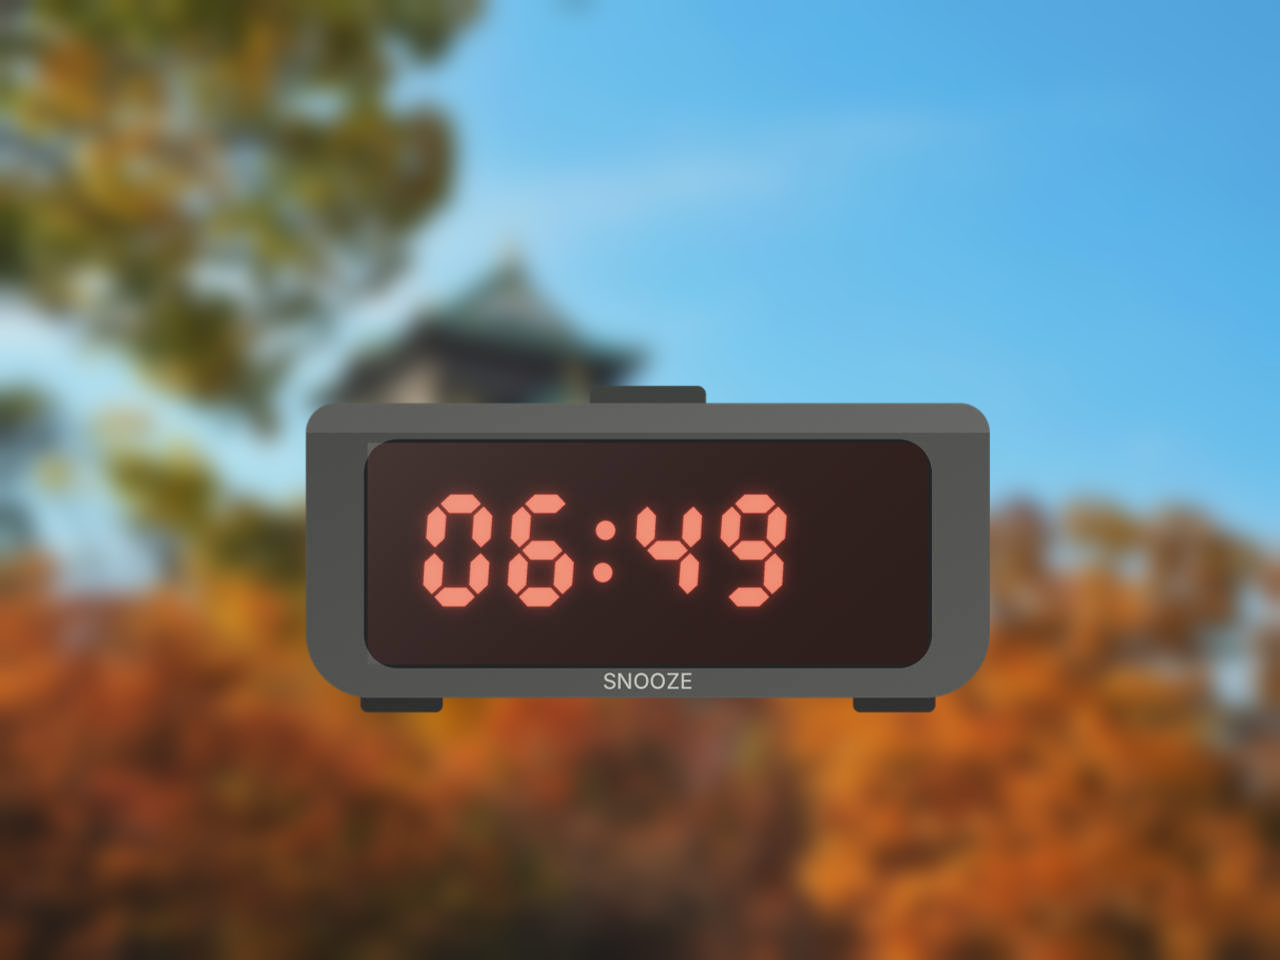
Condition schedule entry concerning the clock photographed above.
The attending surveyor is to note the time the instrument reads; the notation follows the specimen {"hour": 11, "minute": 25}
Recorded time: {"hour": 6, "minute": 49}
